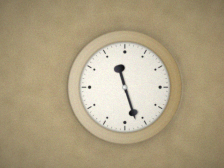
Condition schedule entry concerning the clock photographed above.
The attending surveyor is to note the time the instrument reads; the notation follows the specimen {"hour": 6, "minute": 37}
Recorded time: {"hour": 11, "minute": 27}
